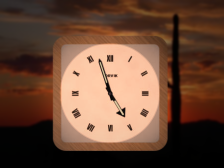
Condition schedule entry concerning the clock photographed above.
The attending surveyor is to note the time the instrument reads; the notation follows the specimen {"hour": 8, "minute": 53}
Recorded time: {"hour": 4, "minute": 57}
